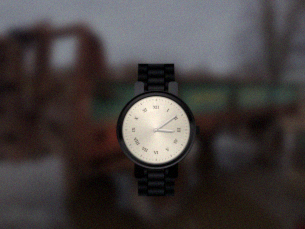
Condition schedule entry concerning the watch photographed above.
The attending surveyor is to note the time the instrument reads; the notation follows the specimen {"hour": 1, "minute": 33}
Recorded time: {"hour": 3, "minute": 9}
